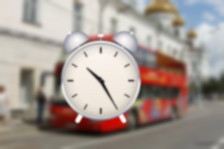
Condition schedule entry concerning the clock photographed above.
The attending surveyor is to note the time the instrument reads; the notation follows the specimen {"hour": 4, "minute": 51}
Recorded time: {"hour": 10, "minute": 25}
